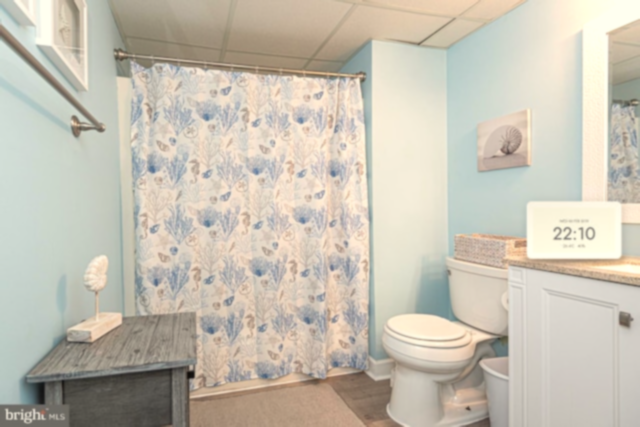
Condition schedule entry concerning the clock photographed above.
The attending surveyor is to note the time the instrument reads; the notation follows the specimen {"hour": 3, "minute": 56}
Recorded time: {"hour": 22, "minute": 10}
